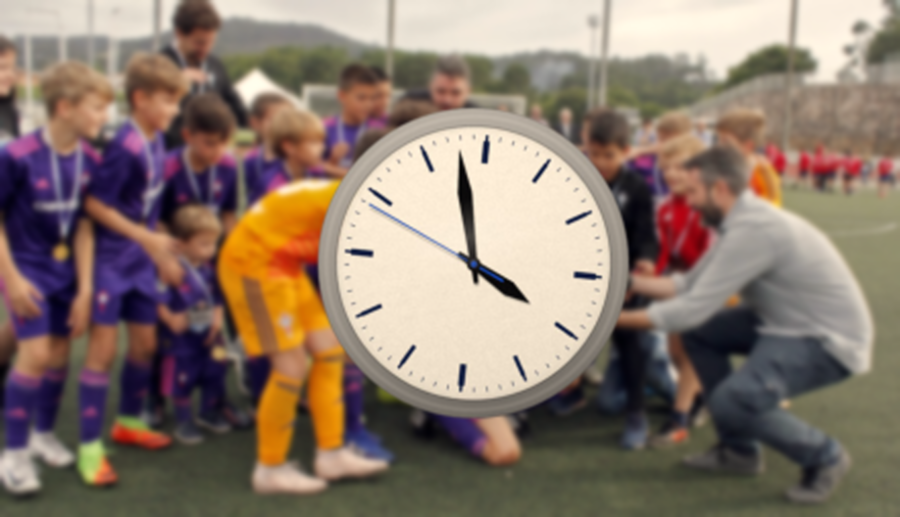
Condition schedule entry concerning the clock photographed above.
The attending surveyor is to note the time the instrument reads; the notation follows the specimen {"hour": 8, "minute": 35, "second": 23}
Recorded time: {"hour": 3, "minute": 57, "second": 49}
